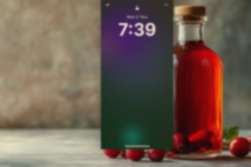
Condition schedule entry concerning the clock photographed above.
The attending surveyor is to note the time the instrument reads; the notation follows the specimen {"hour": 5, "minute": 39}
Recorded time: {"hour": 7, "minute": 39}
